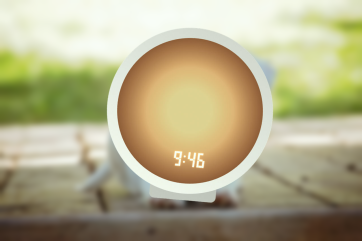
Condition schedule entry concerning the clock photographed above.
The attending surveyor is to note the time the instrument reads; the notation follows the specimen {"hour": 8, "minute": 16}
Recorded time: {"hour": 9, "minute": 46}
